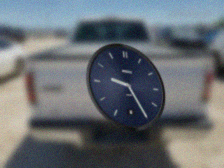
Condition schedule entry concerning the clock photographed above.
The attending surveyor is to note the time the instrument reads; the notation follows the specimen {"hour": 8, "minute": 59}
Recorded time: {"hour": 9, "minute": 25}
